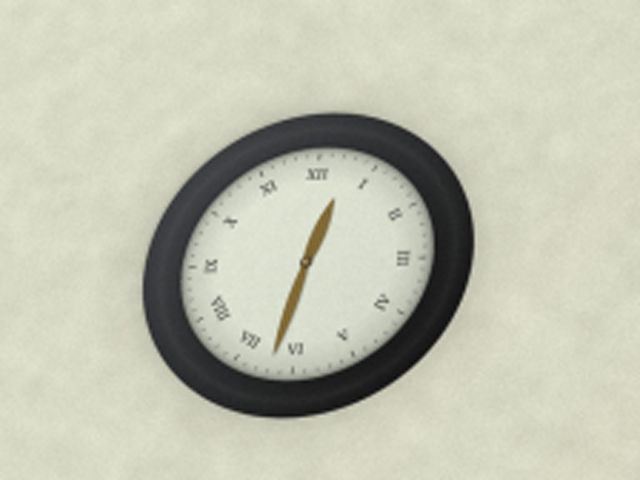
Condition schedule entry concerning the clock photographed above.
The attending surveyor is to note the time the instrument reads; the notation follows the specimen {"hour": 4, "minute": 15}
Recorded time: {"hour": 12, "minute": 32}
